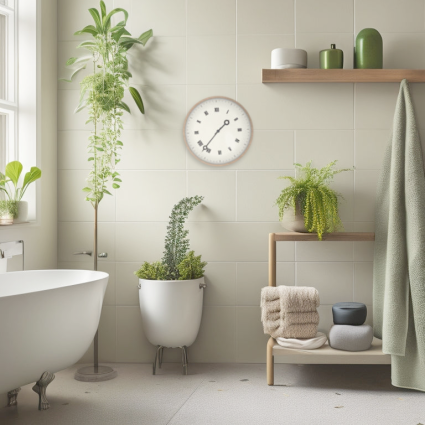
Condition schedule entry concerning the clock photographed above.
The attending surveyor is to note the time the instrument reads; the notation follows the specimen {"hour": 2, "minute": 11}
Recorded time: {"hour": 1, "minute": 37}
